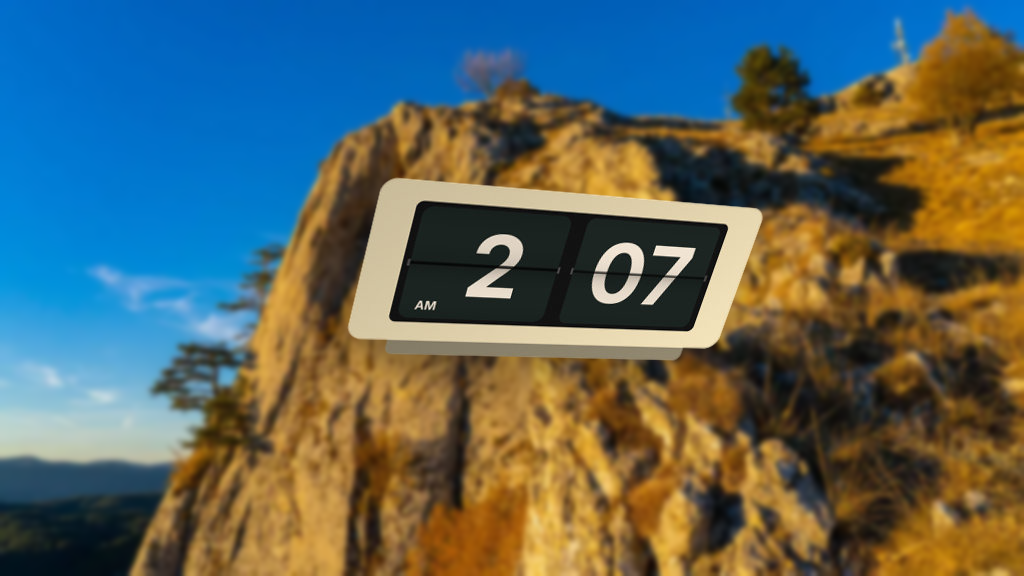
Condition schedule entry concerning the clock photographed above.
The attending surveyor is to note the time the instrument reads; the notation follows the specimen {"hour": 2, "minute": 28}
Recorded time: {"hour": 2, "minute": 7}
